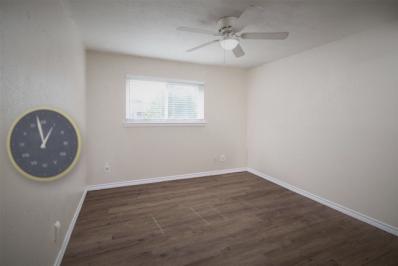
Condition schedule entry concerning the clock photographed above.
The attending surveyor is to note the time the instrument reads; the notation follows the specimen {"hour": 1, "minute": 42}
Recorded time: {"hour": 12, "minute": 58}
